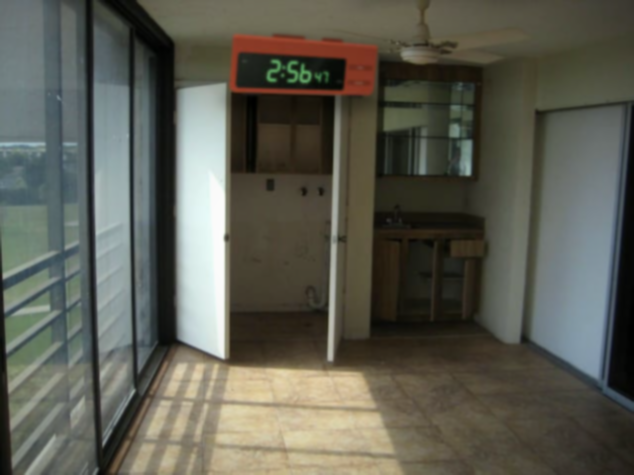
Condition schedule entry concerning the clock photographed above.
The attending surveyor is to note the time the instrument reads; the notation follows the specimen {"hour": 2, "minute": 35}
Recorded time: {"hour": 2, "minute": 56}
